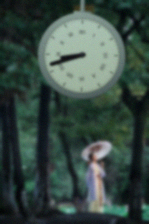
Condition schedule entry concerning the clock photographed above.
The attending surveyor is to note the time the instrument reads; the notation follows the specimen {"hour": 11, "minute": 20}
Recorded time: {"hour": 8, "minute": 42}
